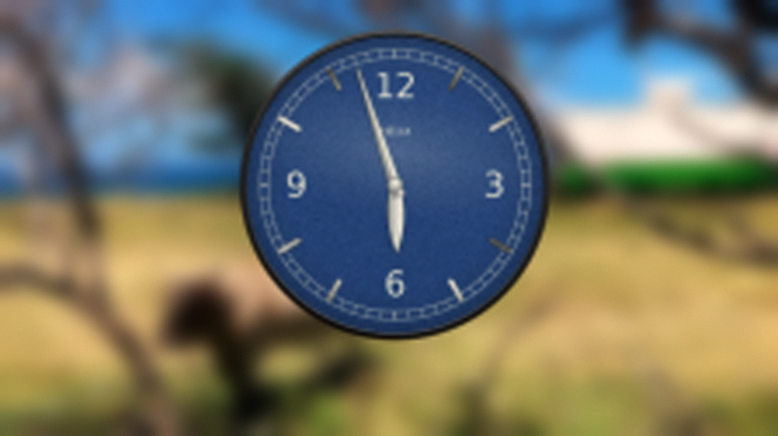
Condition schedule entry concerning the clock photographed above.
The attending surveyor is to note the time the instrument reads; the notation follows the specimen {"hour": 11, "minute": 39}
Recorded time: {"hour": 5, "minute": 57}
